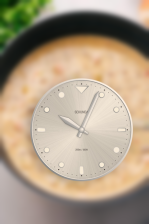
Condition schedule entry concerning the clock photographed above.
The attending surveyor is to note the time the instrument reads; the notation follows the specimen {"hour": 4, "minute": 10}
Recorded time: {"hour": 10, "minute": 4}
